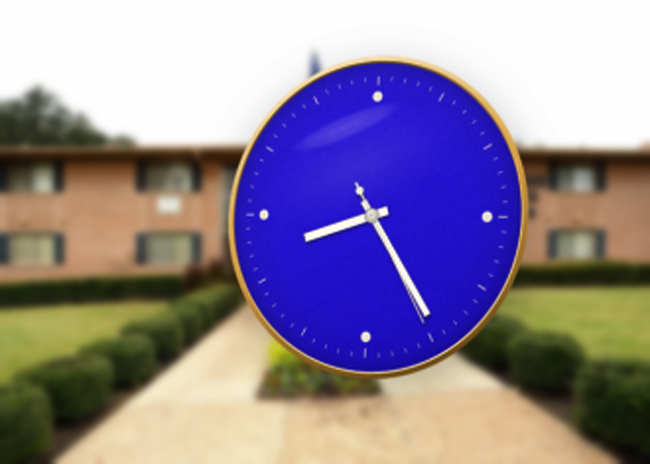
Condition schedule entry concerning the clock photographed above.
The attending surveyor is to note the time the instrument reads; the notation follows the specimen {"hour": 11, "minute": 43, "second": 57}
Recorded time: {"hour": 8, "minute": 24, "second": 25}
